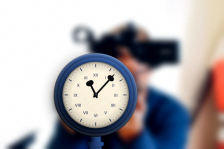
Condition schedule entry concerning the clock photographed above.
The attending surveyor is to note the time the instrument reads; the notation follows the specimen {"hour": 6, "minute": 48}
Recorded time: {"hour": 11, "minute": 7}
